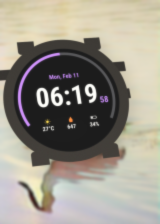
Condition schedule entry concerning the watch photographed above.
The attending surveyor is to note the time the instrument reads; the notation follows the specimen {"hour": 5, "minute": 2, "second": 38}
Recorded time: {"hour": 6, "minute": 19, "second": 58}
